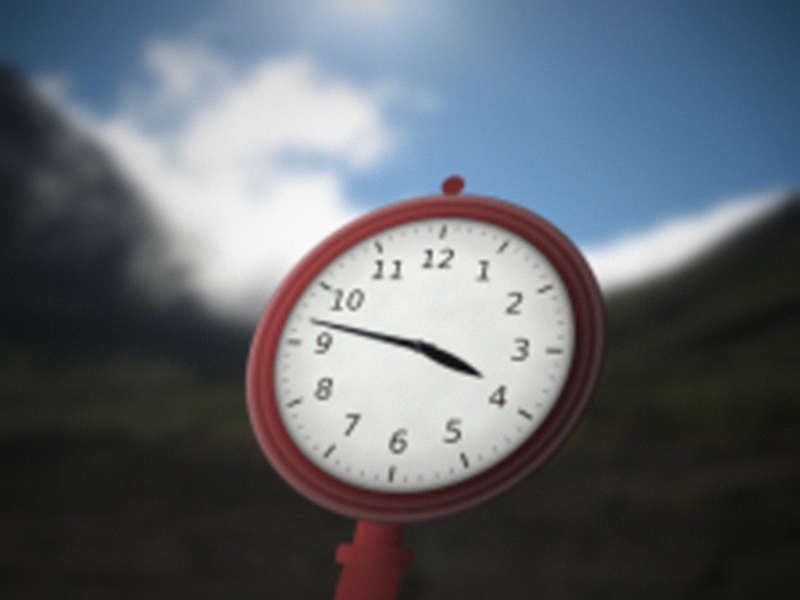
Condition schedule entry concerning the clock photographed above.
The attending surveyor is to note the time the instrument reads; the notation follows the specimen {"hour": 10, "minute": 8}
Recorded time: {"hour": 3, "minute": 47}
